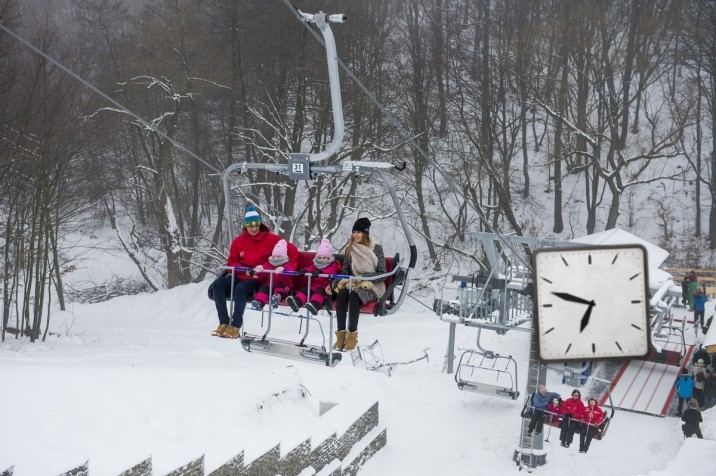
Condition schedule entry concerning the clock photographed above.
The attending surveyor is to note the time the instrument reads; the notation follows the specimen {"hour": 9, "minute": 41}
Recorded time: {"hour": 6, "minute": 48}
